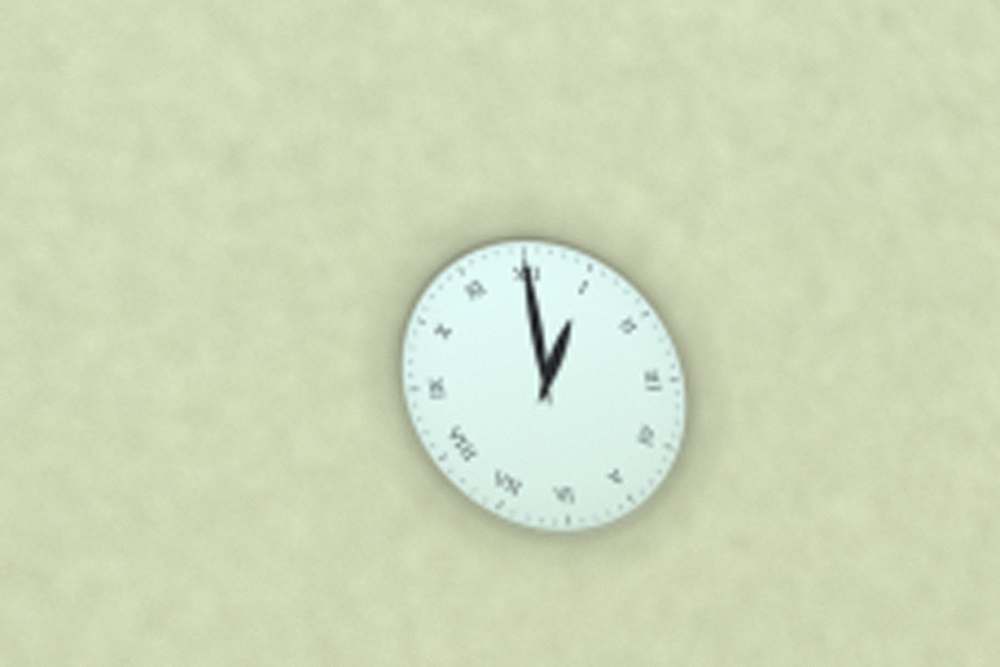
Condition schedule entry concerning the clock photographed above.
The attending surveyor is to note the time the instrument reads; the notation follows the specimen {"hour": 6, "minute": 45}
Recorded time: {"hour": 1, "minute": 0}
